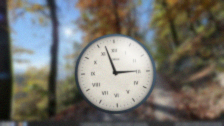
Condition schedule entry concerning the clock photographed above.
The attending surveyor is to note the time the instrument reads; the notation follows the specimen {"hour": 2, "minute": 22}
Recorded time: {"hour": 2, "minute": 57}
